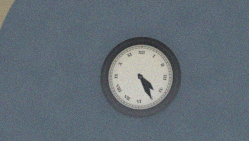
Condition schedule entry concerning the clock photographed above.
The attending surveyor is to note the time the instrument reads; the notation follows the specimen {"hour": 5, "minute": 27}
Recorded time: {"hour": 4, "minute": 25}
